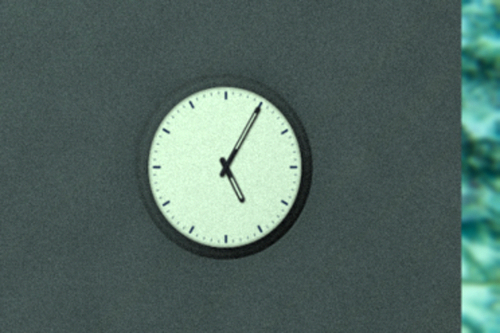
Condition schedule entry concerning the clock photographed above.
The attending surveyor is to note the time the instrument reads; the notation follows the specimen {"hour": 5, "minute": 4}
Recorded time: {"hour": 5, "minute": 5}
